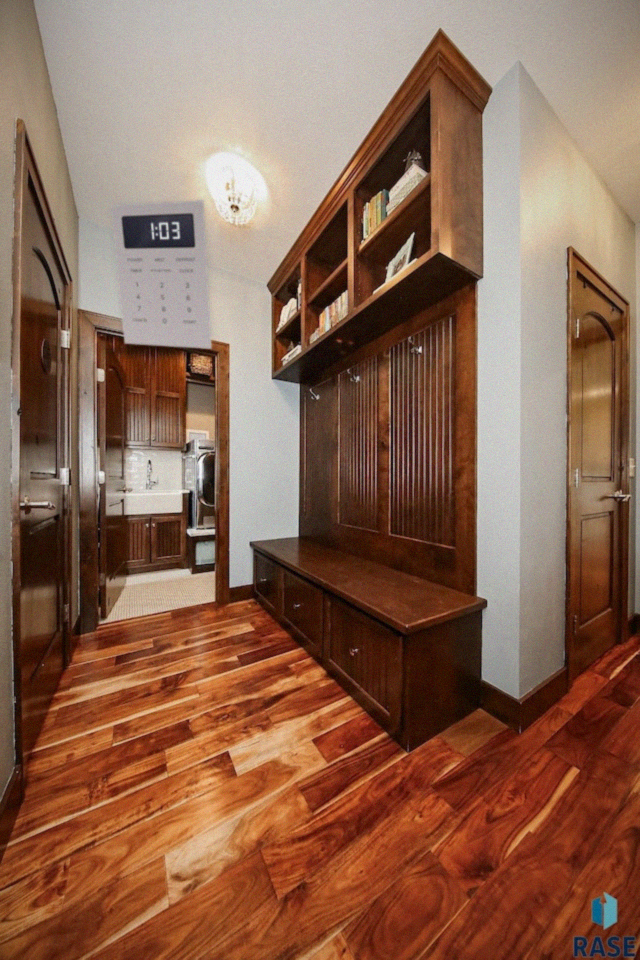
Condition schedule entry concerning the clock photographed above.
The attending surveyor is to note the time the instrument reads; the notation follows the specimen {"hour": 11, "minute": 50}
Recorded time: {"hour": 1, "minute": 3}
